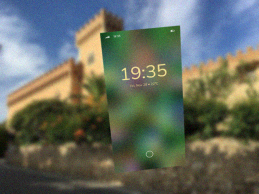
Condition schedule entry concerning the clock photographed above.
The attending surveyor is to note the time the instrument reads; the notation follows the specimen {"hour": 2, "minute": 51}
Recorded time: {"hour": 19, "minute": 35}
